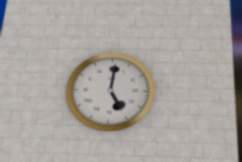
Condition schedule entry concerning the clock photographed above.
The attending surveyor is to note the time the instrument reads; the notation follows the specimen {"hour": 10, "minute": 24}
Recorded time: {"hour": 5, "minute": 1}
